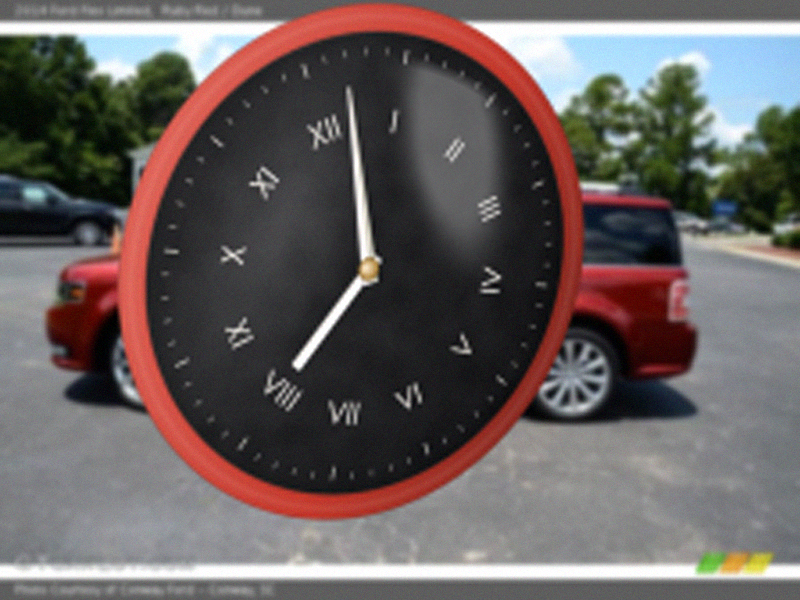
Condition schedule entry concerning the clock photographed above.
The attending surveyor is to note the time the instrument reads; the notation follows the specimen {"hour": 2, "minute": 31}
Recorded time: {"hour": 8, "minute": 2}
